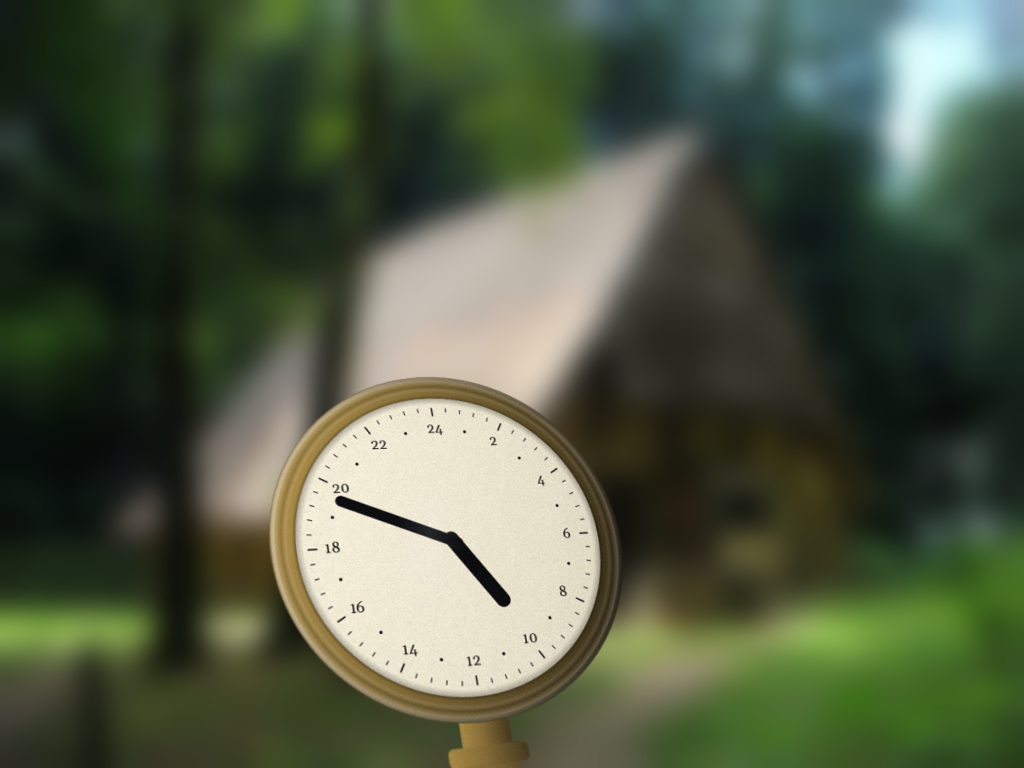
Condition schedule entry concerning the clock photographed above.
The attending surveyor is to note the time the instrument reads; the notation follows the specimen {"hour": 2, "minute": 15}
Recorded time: {"hour": 9, "minute": 49}
